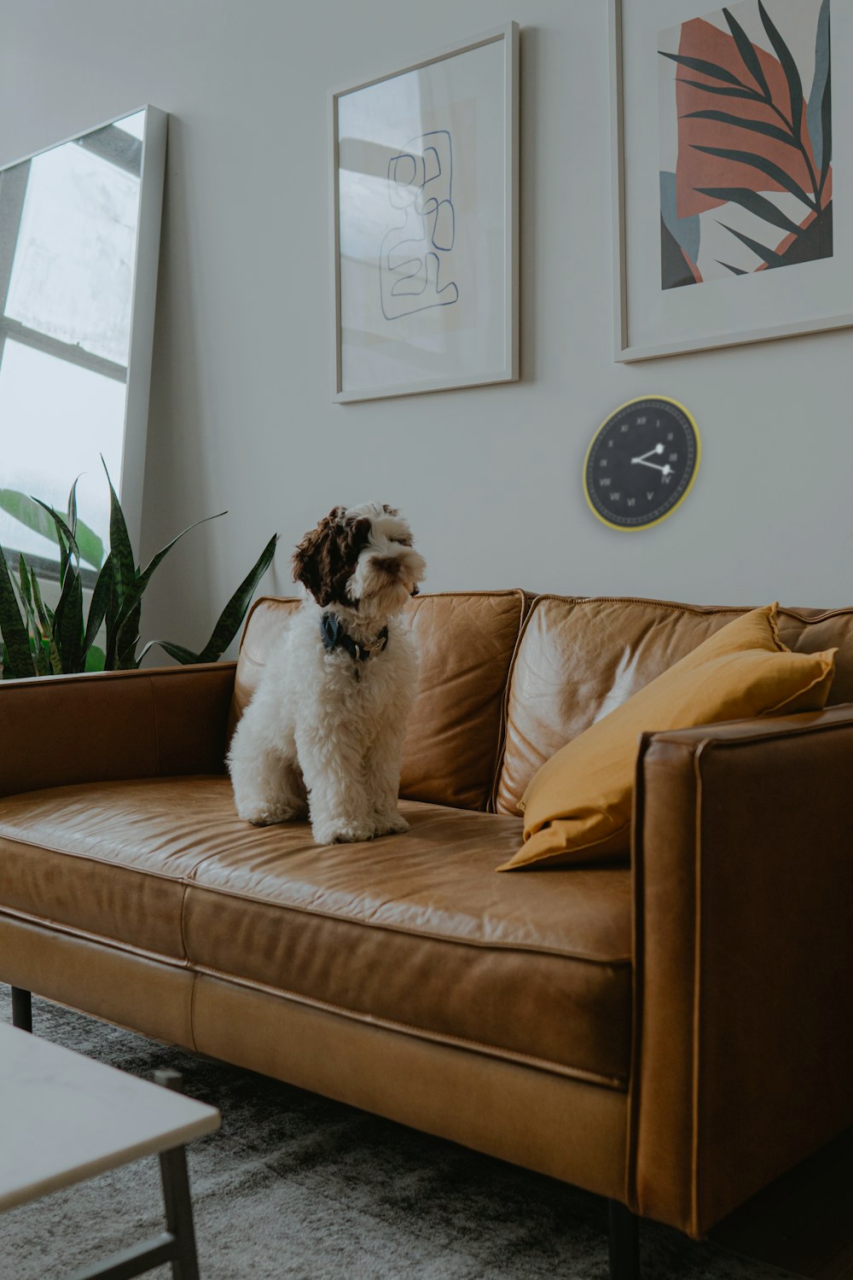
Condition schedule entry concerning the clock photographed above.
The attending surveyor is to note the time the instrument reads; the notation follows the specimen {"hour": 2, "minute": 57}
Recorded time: {"hour": 2, "minute": 18}
